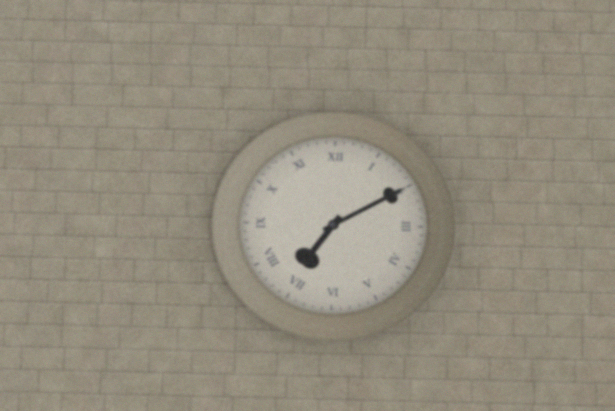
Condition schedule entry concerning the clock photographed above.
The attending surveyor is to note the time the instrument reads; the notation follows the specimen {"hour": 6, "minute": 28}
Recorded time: {"hour": 7, "minute": 10}
